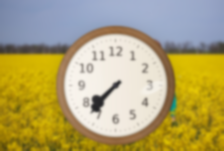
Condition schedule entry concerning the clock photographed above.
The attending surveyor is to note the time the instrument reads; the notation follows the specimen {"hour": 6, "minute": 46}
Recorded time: {"hour": 7, "minute": 37}
